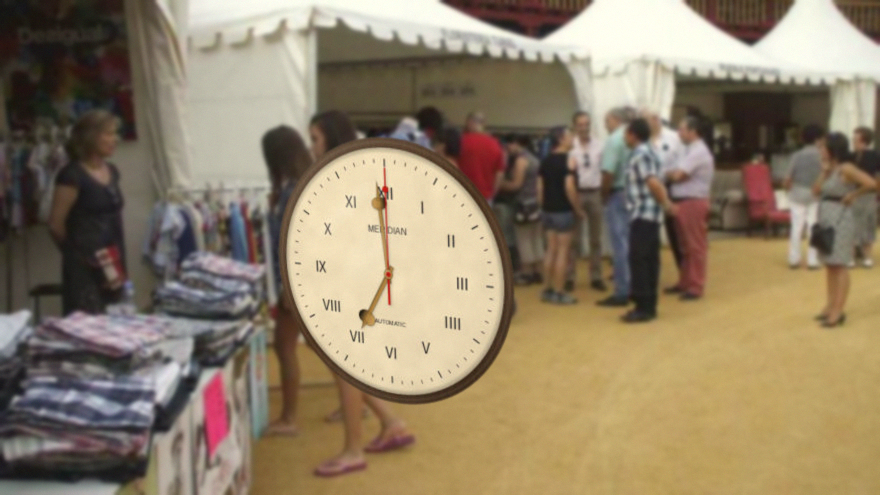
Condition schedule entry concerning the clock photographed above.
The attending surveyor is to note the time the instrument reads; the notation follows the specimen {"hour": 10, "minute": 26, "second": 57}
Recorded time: {"hour": 6, "minute": 59, "second": 0}
